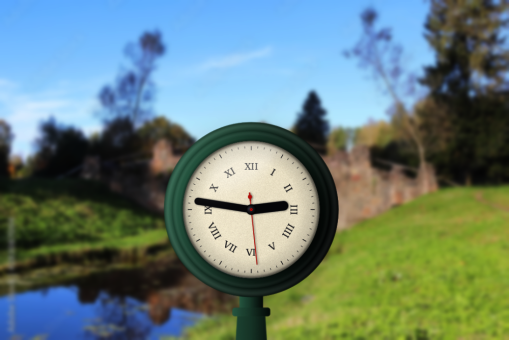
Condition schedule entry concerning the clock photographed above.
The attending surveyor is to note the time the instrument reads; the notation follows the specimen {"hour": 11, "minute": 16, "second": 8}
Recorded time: {"hour": 2, "minute": 46, "second": 29}
